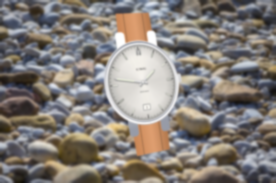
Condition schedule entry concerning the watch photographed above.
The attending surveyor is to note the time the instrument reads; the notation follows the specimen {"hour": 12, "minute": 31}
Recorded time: {"hour": 1, "minute": 47}
